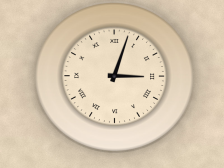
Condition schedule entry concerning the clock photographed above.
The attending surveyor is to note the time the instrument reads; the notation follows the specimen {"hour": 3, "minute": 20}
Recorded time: {"hour": 3, "minute": 3}
